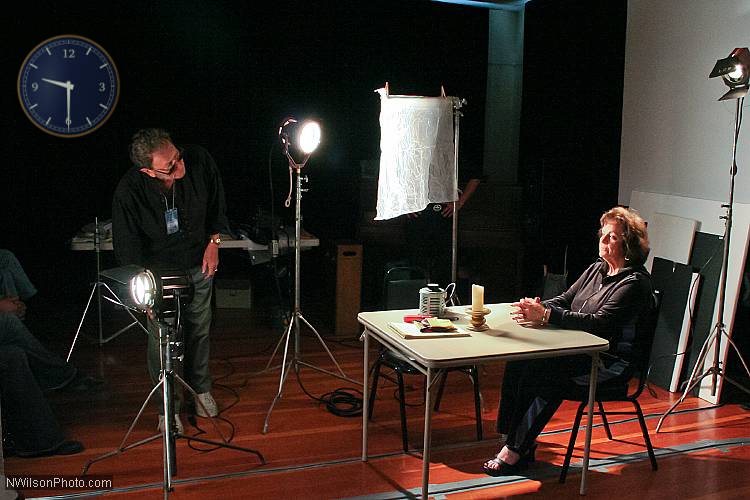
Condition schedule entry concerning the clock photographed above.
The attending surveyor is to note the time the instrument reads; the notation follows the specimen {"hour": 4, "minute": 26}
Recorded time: {"hour": 9, "minute": 30}
